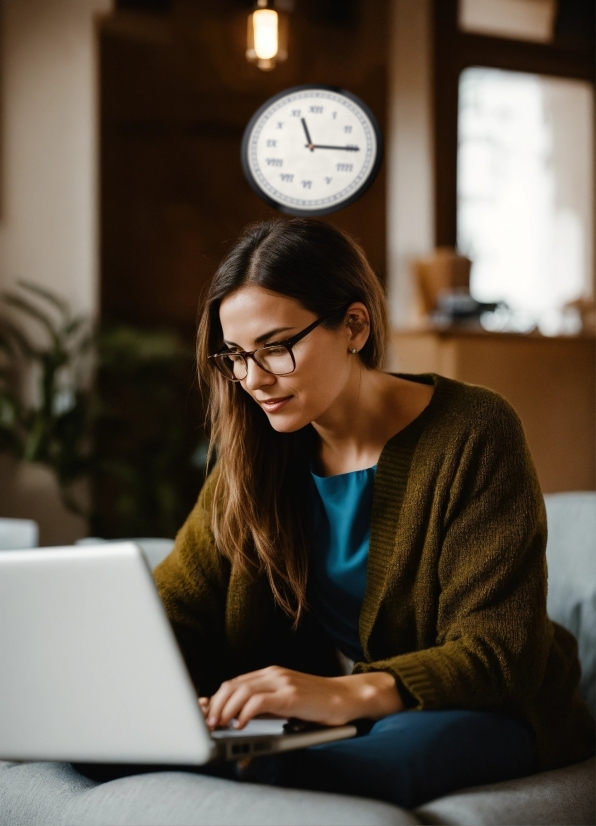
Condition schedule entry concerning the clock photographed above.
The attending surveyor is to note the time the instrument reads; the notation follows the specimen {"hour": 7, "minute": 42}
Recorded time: {"hour": 11, "minute": 15}
